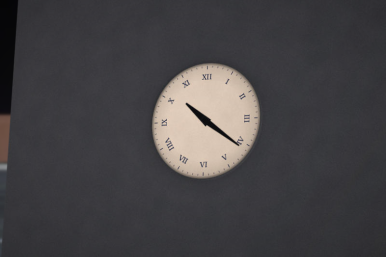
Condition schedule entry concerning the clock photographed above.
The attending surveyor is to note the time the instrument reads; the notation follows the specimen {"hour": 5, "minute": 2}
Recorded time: {"hour": 10, "minute": 21}
